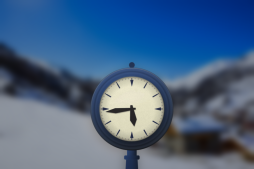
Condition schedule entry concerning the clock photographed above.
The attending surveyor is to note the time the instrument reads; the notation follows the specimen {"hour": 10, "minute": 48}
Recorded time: {"hour": 5, "minute": 44}
